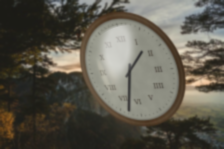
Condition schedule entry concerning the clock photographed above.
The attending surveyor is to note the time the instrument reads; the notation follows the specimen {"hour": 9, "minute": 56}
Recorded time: {"hour": 1, "minute": 33}
